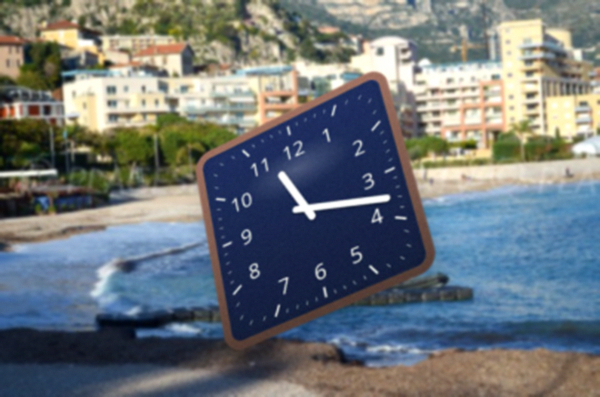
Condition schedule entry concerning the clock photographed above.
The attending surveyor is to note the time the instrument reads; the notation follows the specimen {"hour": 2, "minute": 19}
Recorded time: {"hour": 11, "minute": 18}
